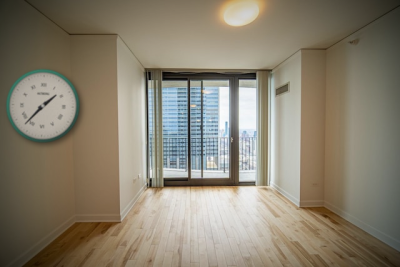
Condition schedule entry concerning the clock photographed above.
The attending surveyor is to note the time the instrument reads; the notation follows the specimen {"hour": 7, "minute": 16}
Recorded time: {"hour": 1, "minute": 37}
